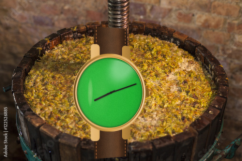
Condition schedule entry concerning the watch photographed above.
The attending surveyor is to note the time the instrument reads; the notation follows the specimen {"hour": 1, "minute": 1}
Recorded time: {"hour": 8, "minute": 12}
